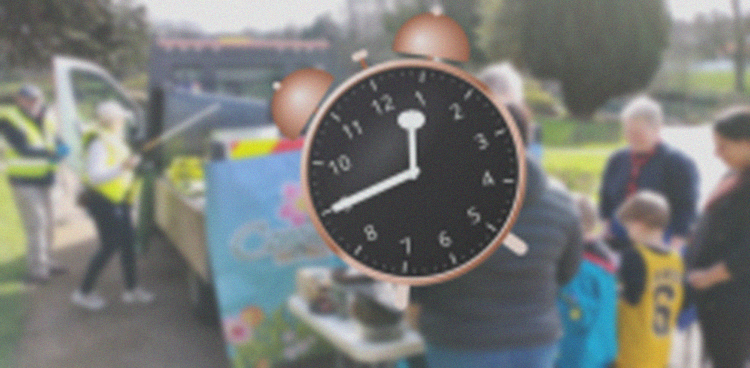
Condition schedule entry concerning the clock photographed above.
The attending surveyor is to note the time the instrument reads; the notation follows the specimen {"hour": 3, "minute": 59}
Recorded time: {"hour": 12, "minute": 45}
